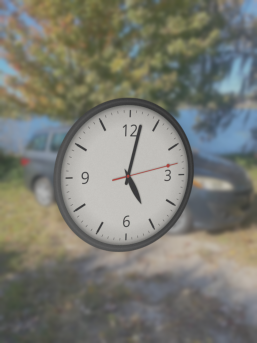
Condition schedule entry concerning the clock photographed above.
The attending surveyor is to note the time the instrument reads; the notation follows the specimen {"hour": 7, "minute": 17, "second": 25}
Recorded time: {"hour": 5, "minute": 2, "second": 13}
